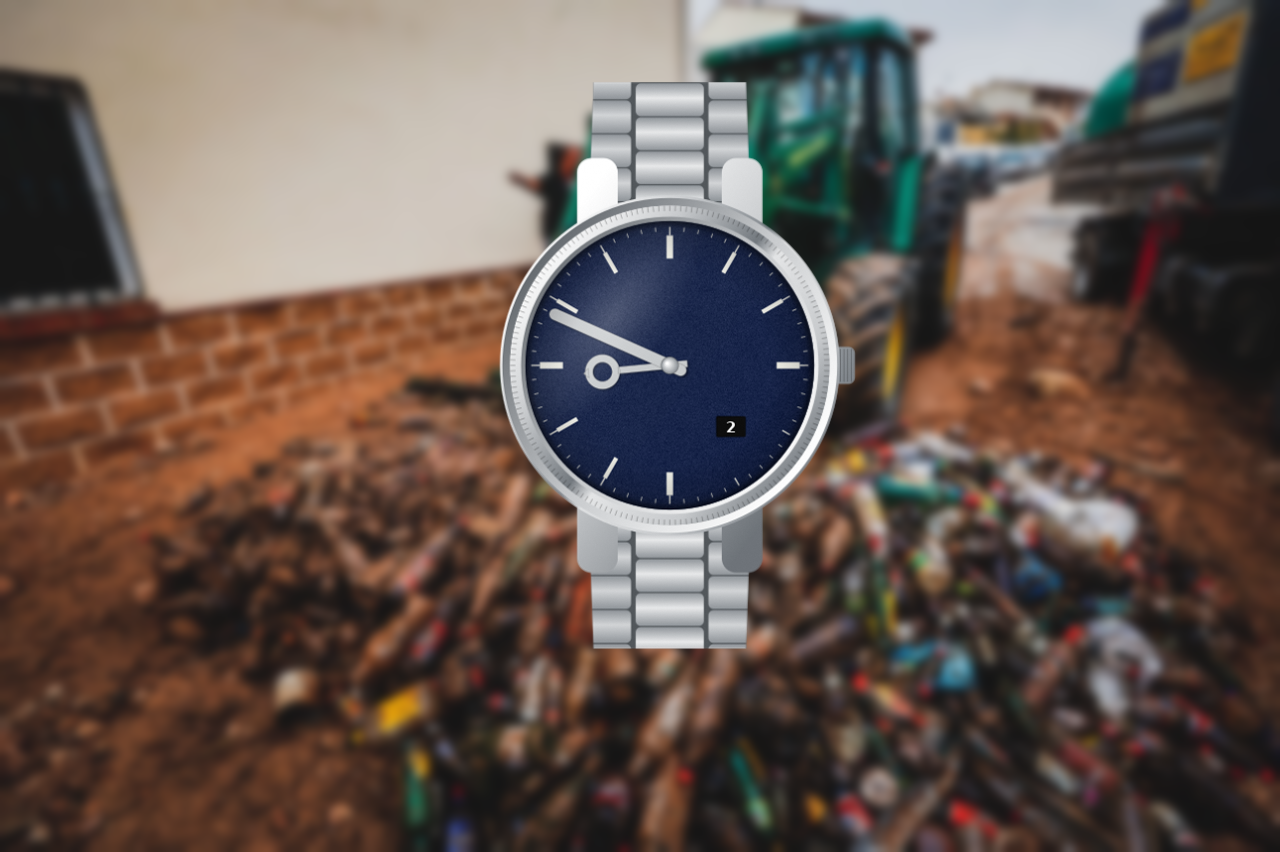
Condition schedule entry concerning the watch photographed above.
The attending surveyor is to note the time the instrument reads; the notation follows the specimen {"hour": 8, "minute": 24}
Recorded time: {"hour": 8, "minute": 49}
